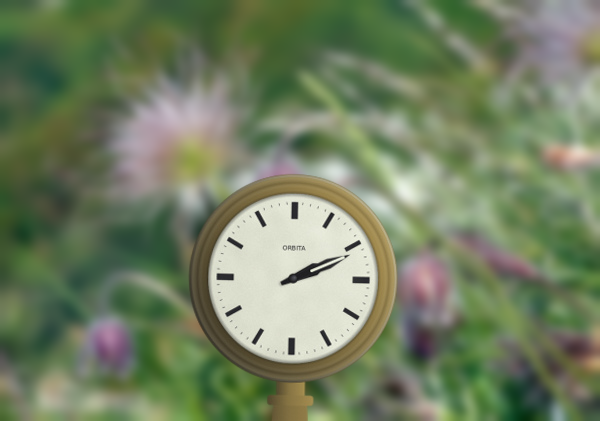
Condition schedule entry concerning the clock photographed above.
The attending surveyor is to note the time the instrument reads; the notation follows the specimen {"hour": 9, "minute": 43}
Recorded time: {"hour": 2, "minute": 11}
